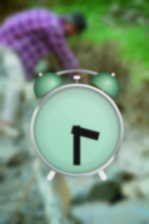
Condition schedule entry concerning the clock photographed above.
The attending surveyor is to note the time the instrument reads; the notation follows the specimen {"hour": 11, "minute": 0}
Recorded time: {"hour": 3, "minute": 30}
